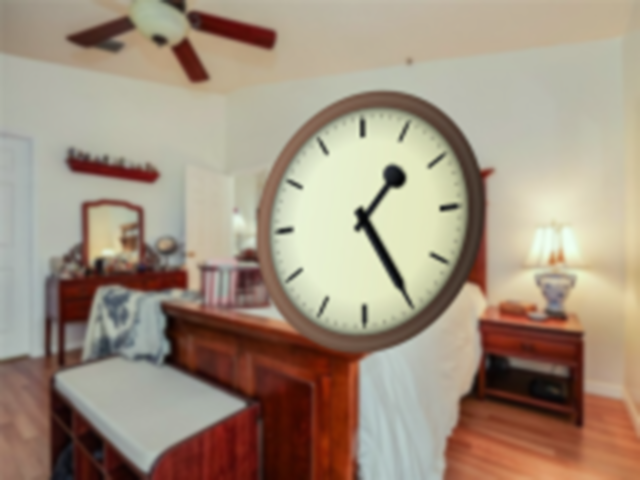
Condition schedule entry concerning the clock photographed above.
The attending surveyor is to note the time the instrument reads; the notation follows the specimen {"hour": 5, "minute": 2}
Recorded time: {"hour": 1, "minute": 25}
